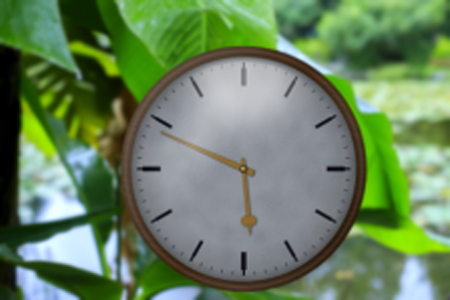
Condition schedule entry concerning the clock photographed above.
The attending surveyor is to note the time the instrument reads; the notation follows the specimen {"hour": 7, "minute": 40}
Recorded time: {"hour": 5, "minute": 49}
